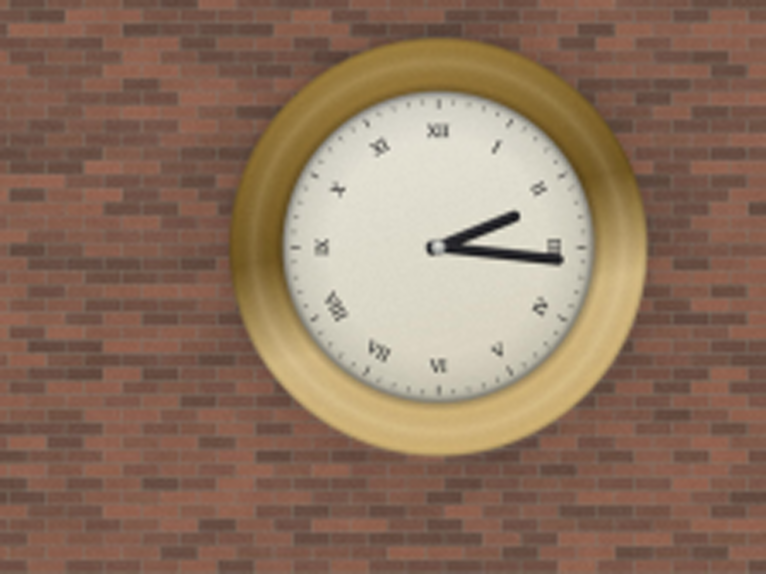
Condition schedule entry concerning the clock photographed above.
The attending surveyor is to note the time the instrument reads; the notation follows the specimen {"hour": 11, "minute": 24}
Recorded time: {"hour": 2, "minute": 16}
